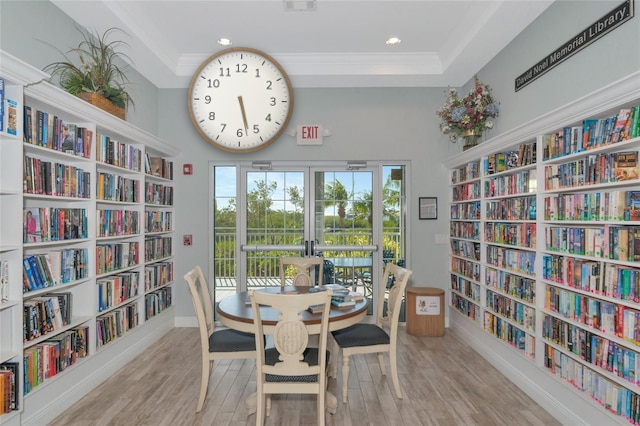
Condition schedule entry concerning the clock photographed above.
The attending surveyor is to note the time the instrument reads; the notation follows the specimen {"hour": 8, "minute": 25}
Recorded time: {"hour": 5, "minute": 28}
